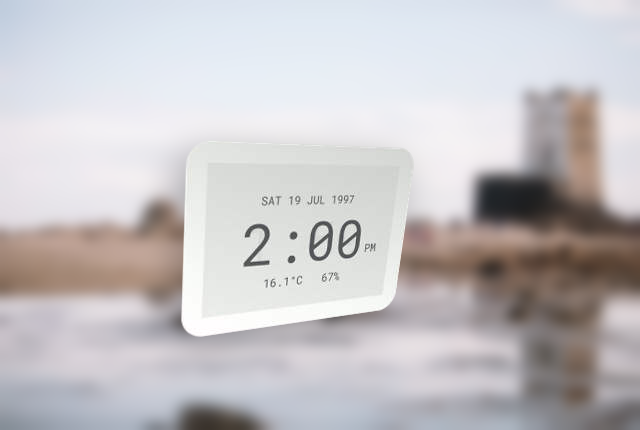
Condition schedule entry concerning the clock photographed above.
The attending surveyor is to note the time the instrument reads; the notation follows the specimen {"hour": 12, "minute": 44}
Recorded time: {"hour": 2, "minute": 0}
